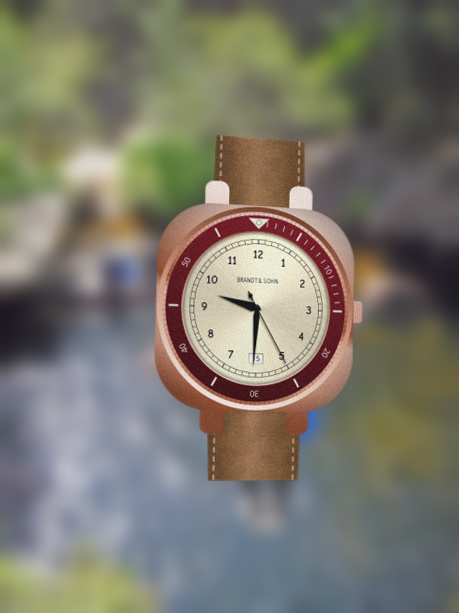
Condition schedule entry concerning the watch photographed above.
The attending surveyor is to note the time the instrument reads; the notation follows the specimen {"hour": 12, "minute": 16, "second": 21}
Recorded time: {"hour": 9, "minute": 30, "second": 25}
